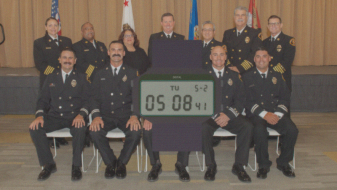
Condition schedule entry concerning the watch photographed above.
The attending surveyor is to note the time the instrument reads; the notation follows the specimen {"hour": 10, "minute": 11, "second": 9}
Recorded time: {"hour": 5, "minute": 8, "second": 41}
